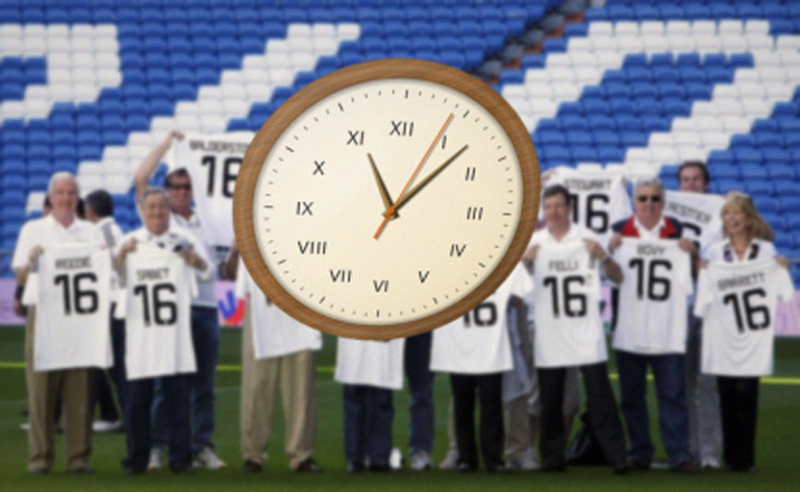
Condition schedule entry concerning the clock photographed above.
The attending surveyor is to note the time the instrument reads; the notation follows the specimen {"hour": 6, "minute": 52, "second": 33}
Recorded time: {"hour": 11, "minute": 7, "second": 4}
